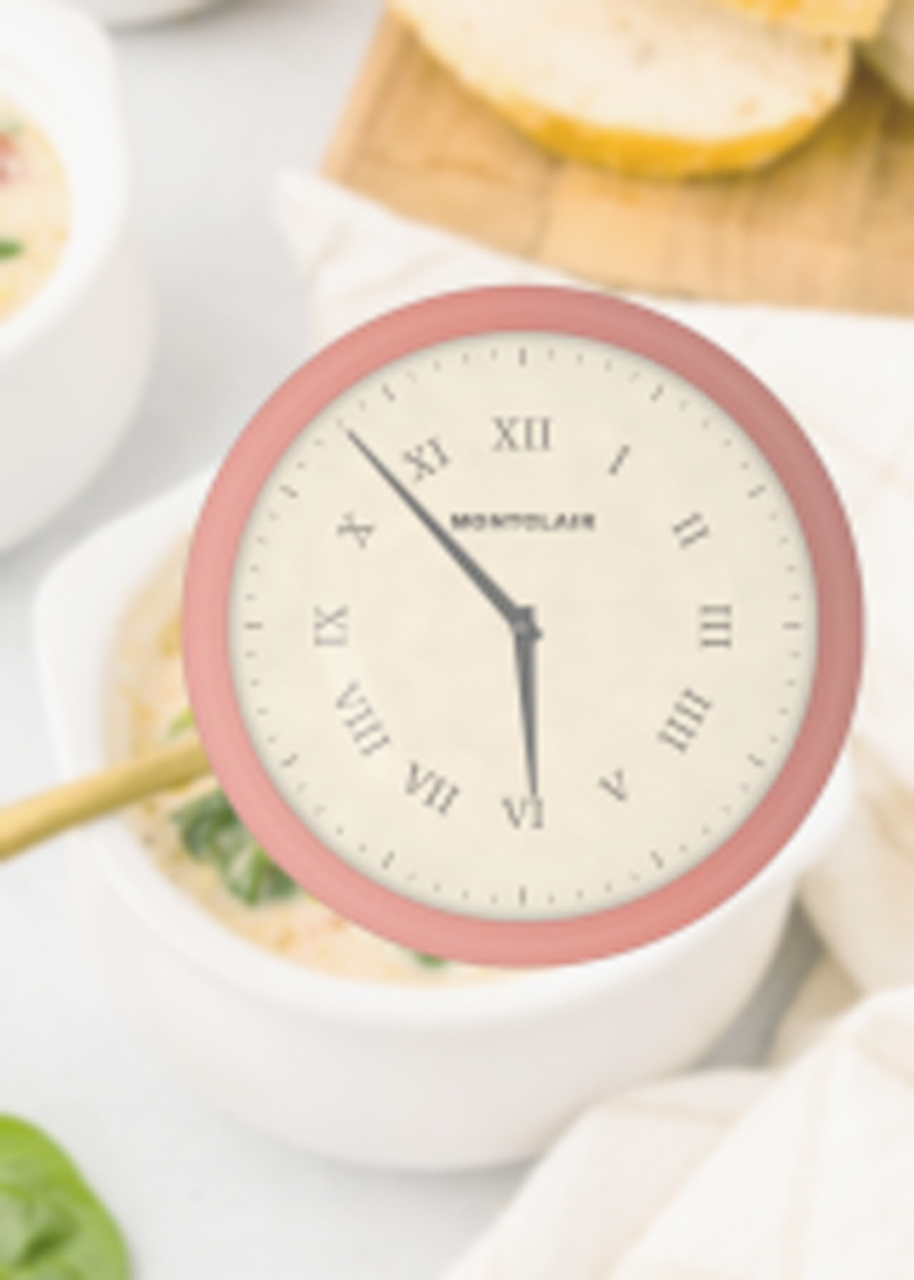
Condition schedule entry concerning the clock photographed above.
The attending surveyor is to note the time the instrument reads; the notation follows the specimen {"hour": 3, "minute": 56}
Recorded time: {"hour": 5, "minute": 53}
